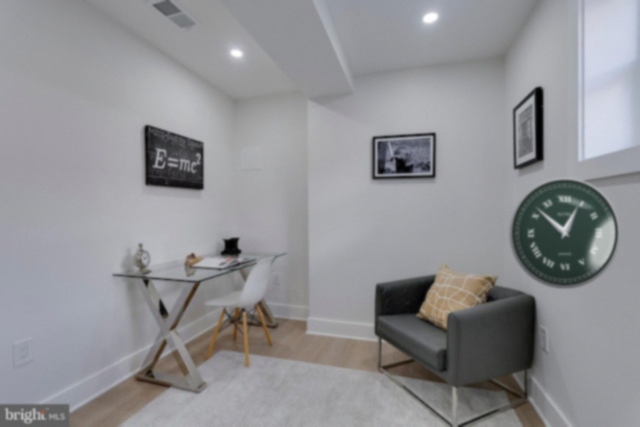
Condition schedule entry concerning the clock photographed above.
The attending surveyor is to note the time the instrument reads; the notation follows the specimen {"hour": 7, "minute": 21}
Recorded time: {"hour": 12, "minute": 52}
